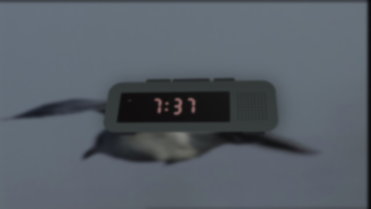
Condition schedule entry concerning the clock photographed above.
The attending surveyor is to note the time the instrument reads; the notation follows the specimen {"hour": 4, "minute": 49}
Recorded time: {"hour": 7, "minute": 37}
